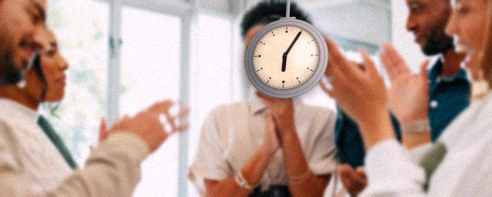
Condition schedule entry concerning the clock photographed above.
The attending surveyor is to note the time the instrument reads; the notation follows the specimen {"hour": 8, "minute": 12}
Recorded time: {"hour": 6, "minute": 5}
